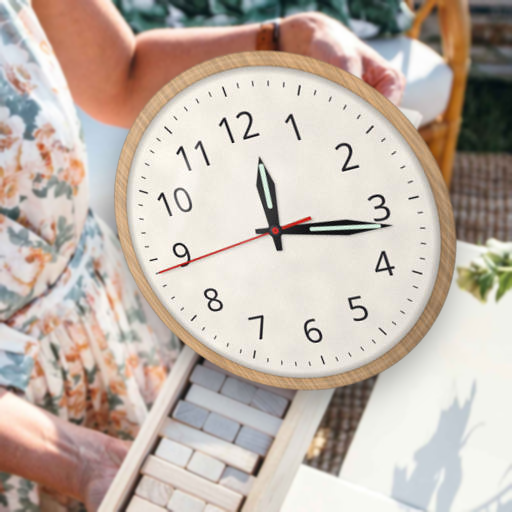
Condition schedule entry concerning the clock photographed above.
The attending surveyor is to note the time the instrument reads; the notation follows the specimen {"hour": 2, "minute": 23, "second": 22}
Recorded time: {"hour": 12, "minute": 16, "second": 44}
